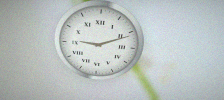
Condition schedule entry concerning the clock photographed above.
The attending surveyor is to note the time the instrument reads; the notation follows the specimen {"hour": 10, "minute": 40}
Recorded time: {"hour": 9, "minute": 11}
